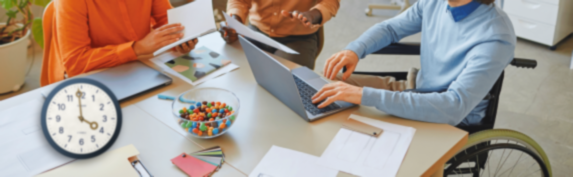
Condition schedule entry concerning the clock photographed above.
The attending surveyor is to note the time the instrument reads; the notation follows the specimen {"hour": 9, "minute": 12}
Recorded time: {"hour": 3, "minute": 59}
